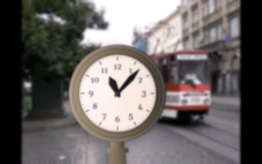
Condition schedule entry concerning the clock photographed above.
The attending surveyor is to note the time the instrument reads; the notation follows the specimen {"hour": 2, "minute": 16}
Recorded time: {"hour": 11, "minute": 7}
